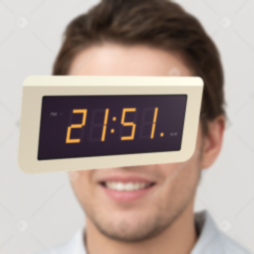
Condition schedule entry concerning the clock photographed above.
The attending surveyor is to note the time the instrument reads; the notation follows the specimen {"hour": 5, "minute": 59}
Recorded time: {"hour": 21, "minute": 51}
